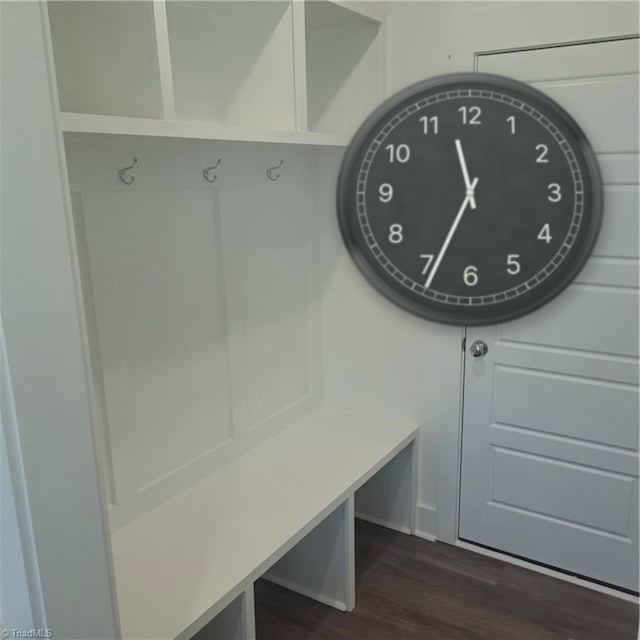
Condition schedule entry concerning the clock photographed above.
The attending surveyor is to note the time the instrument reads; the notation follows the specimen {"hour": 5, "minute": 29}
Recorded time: {"hour": 11, "minute": 34}
